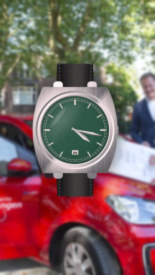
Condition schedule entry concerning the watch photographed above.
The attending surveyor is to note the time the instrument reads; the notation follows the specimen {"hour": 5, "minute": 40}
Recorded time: {"hour": 4, "minute": 17}
